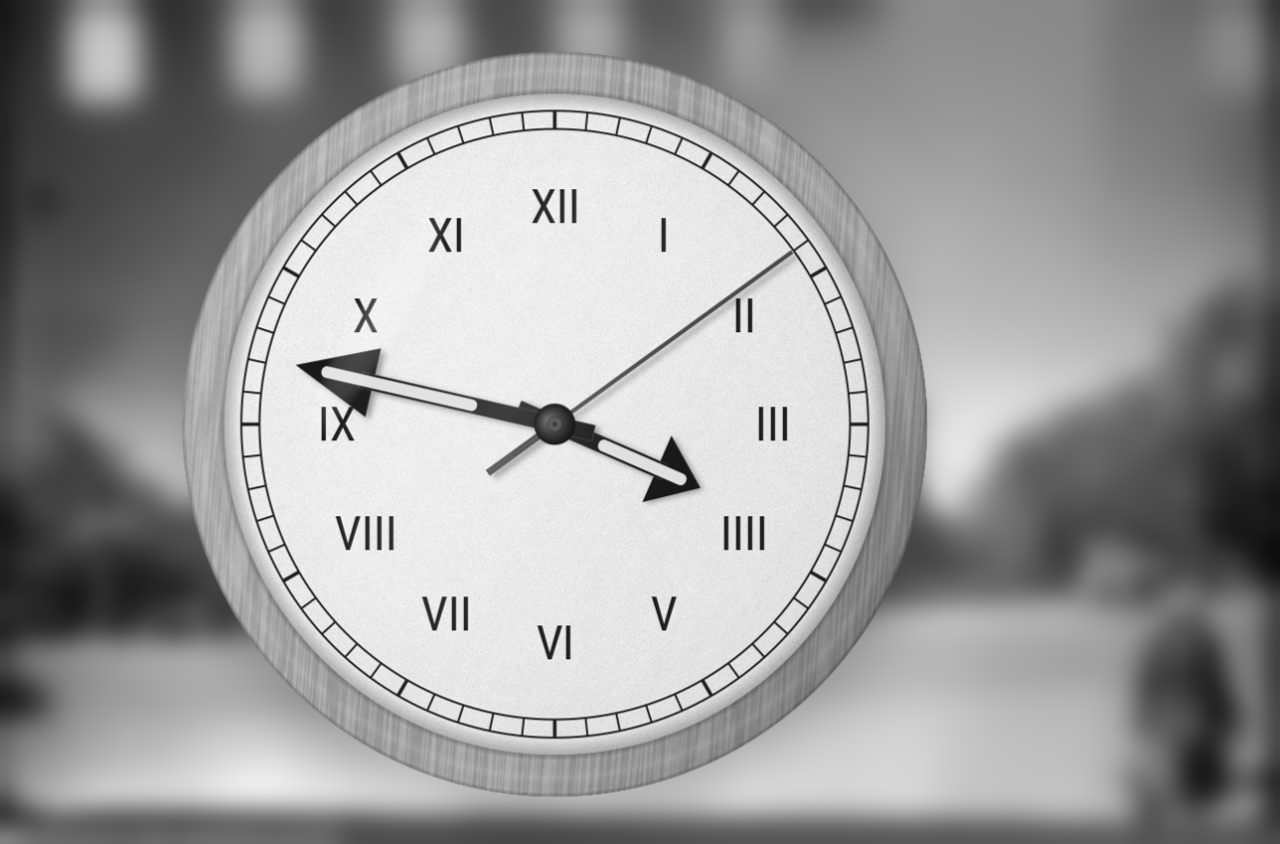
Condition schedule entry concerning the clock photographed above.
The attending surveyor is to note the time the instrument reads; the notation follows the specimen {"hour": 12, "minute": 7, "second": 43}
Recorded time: {"hour": 3, "minute": 47, "second": 9}
